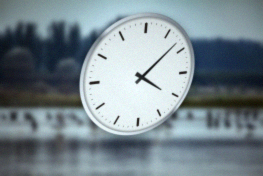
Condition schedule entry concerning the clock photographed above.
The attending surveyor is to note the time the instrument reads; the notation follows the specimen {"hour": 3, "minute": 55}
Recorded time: {"hour": 4, "minute": 8}
